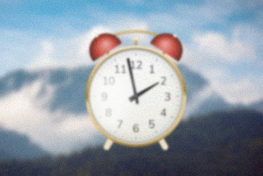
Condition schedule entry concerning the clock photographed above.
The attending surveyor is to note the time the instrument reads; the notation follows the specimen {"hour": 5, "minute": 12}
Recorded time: {"hour": 1, "minute": 58}
